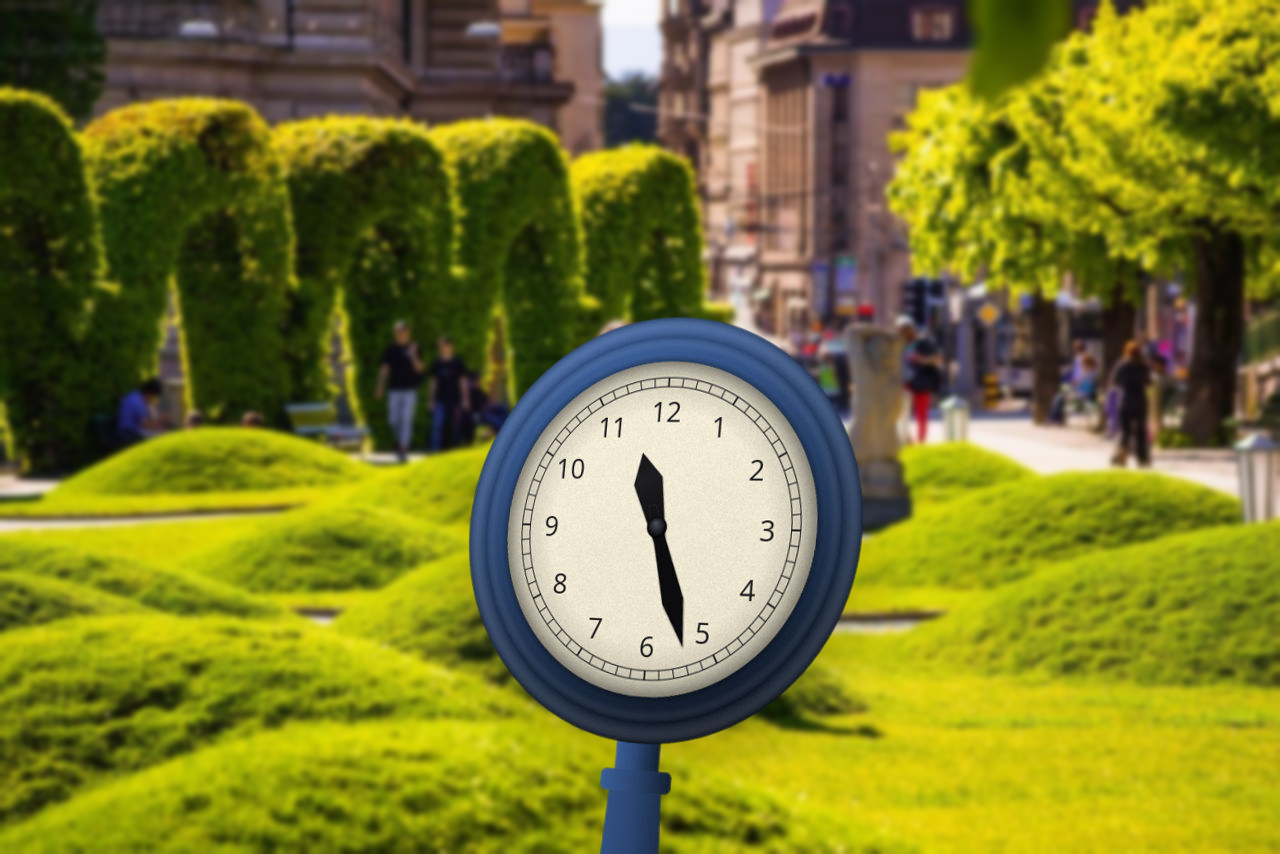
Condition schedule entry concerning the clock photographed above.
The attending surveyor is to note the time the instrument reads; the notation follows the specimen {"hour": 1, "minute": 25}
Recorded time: {"hour": 11, "minute": 27}
